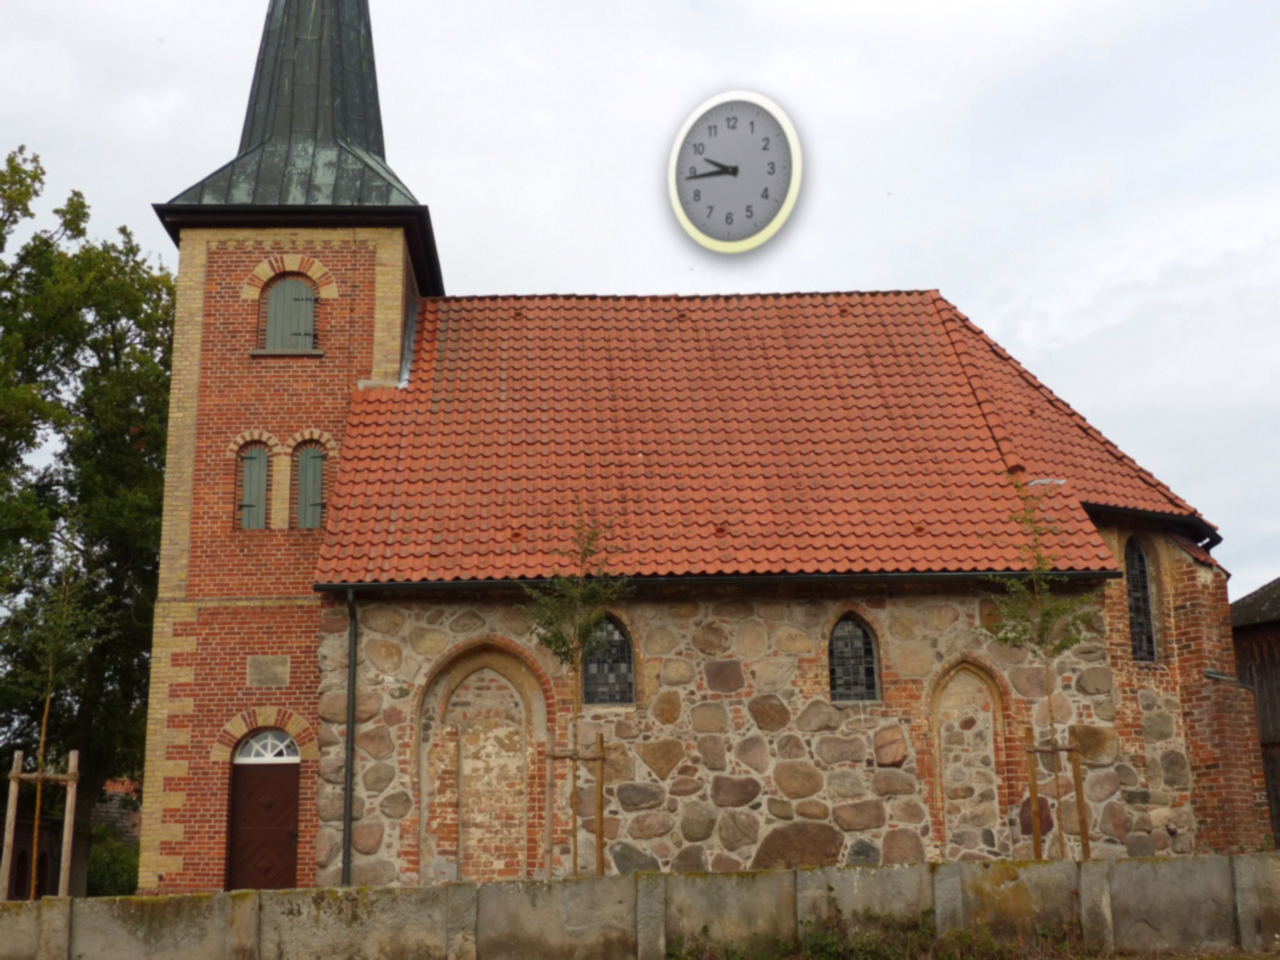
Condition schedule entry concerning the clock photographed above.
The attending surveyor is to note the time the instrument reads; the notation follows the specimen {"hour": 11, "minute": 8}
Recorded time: {"hour": 9, "minute": 44}
